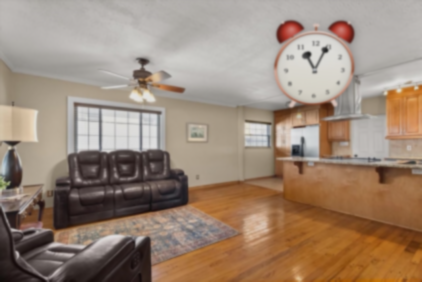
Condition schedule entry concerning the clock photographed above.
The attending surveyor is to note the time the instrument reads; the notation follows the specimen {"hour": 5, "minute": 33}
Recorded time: {"hour": 11, "minute": 4}
